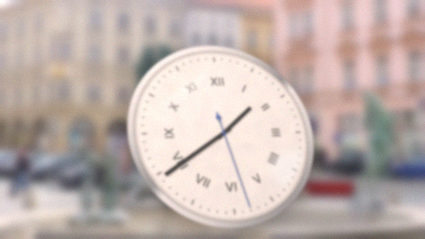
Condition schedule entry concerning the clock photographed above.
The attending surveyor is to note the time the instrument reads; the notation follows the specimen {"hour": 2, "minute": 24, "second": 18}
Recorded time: {"hour": 1, "minute": 39, "second": 28}
